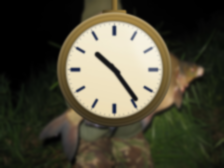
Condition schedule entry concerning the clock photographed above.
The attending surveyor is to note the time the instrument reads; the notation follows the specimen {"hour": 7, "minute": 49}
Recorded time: {"hour": 10, "minute": 24}
